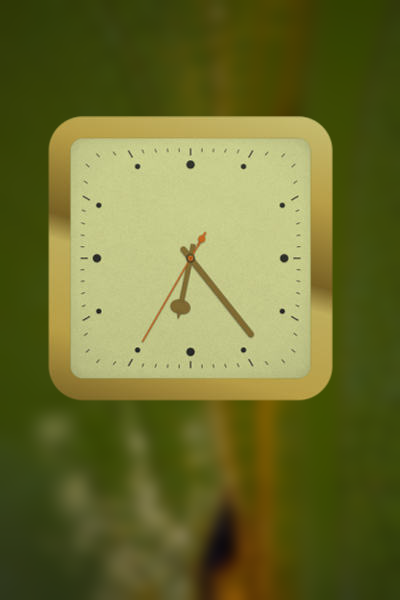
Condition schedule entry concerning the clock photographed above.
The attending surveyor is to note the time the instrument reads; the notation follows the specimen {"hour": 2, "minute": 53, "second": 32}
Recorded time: {"hour": 6, "minute": 23, "second": 35}
